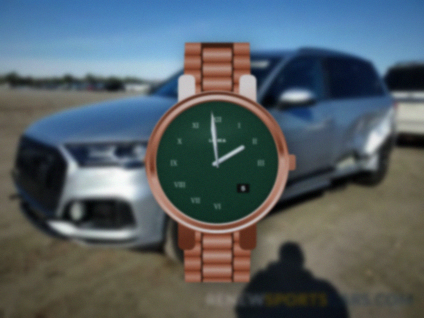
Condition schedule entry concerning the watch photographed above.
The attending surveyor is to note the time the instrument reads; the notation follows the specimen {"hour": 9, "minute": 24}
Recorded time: {"hour": 1, "minute": 59}
